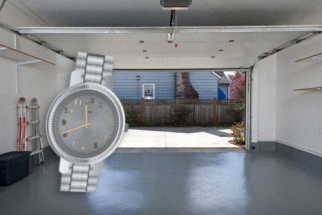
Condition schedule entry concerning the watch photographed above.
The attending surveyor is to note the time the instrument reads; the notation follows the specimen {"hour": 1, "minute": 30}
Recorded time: {"hour": 11, "minute": 41}
